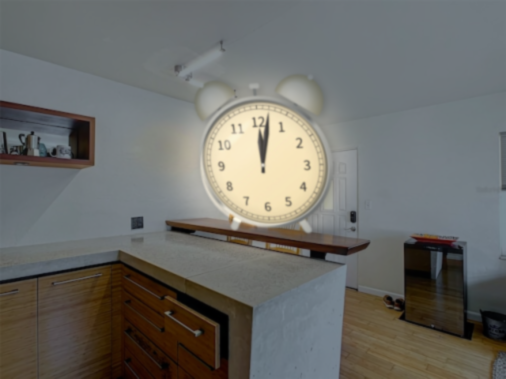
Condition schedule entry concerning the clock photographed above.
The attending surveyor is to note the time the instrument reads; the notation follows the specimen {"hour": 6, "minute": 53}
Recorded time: {"hour": 12, "minute": 2}
